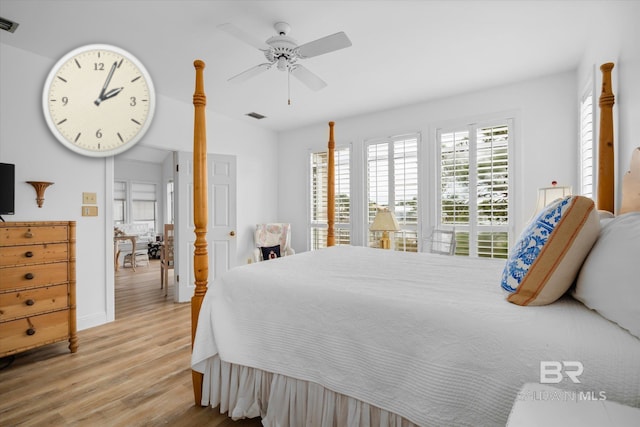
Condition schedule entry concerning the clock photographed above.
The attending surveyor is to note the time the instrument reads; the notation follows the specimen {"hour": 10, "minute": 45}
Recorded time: {"hour": 2, "minute": 4}
